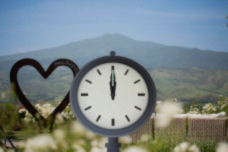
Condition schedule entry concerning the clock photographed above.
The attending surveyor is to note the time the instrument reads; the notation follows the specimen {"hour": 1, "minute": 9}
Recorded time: {"hour": 12, "minute": 0}
